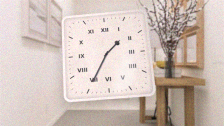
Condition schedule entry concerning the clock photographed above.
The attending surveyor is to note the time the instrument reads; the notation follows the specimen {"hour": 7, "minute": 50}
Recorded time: {"hour": 1, "minute": 35}
